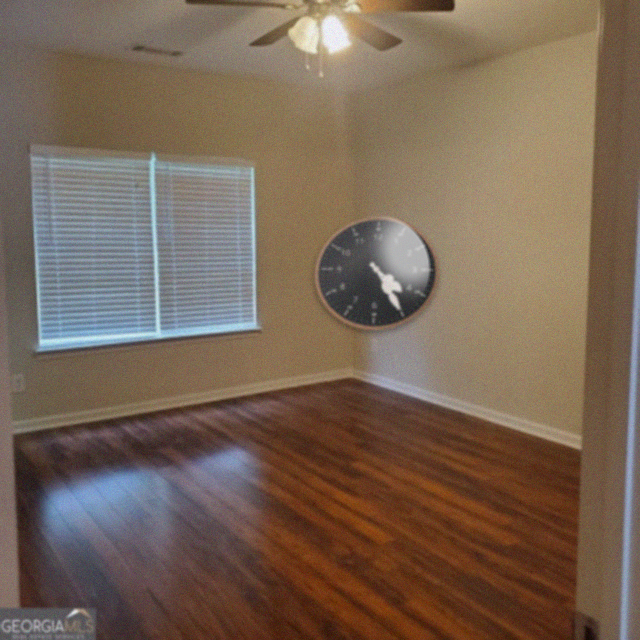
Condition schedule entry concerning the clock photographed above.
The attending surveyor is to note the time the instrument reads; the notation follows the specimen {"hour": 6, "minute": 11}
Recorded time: {"hour": 4, "minute": 25}
